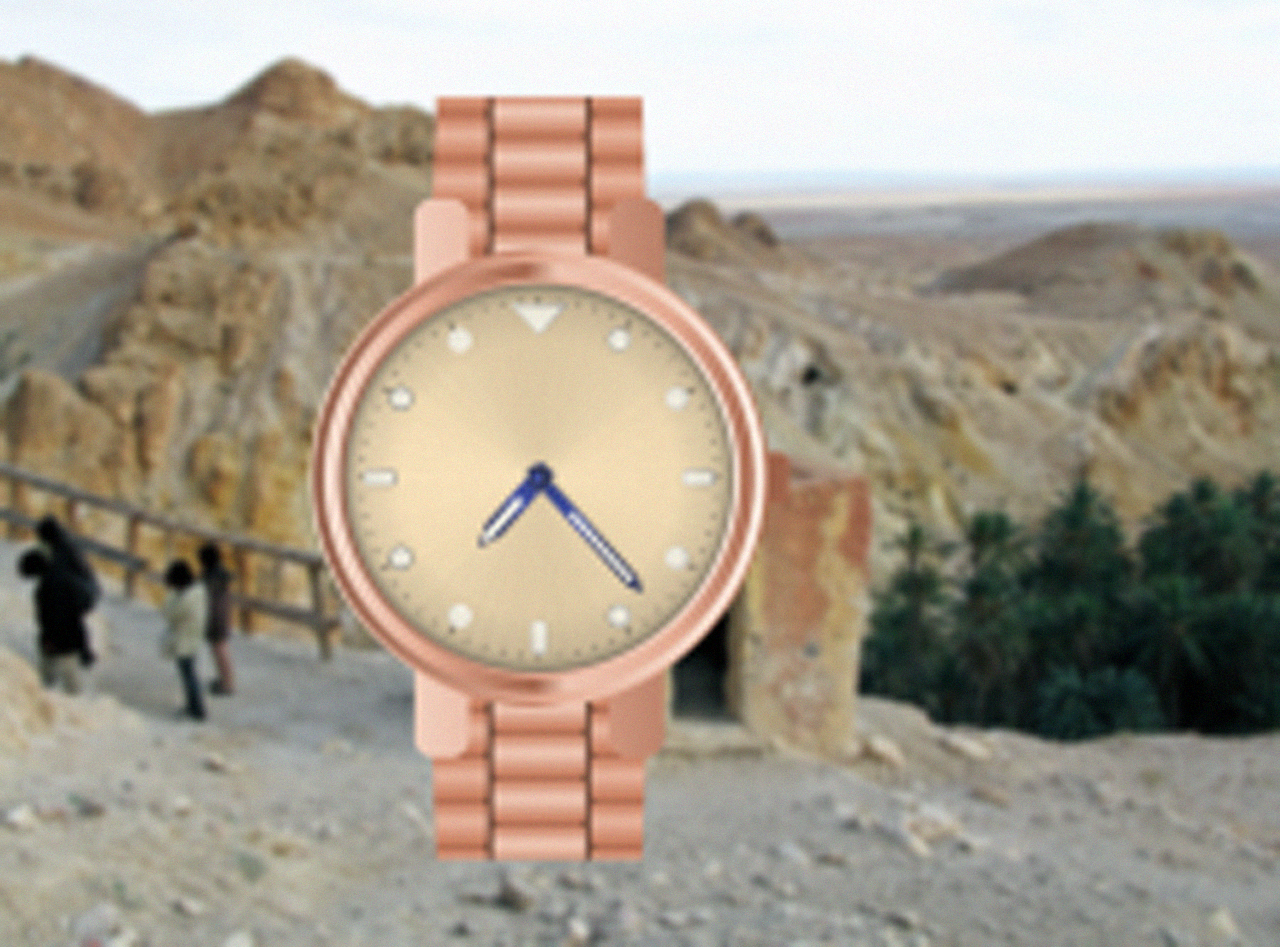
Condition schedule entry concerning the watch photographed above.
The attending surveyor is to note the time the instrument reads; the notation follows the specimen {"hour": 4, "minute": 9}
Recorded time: {"hour": 7, "minute": 23}
